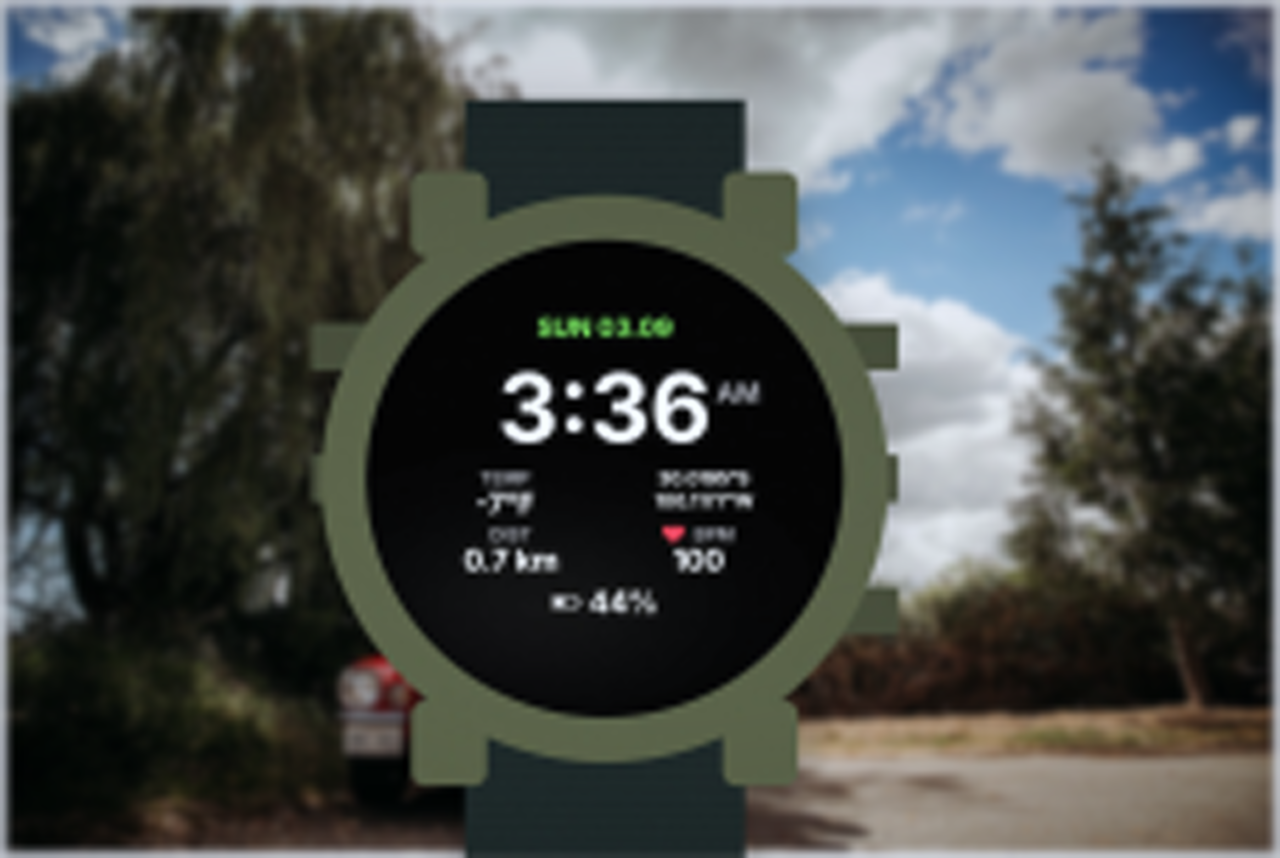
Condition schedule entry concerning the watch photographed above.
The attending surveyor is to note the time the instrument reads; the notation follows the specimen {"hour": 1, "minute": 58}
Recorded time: {"hour": 3, "minute": 36}
